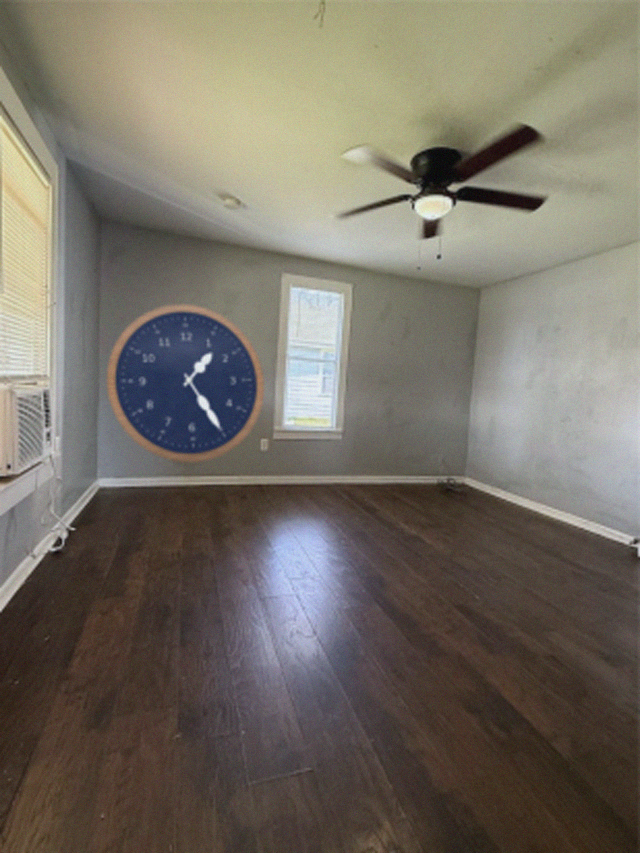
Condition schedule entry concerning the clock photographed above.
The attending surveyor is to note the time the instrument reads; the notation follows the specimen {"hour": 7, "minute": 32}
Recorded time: {"hour": 1, "minute": 25}
